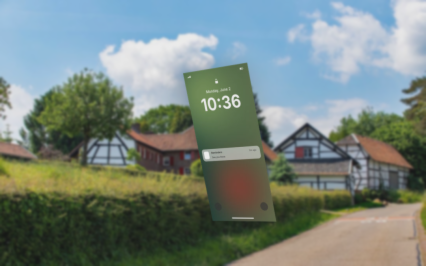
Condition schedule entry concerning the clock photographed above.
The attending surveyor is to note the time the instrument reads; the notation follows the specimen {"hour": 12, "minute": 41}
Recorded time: {"hour": 10, "minute": 36}
